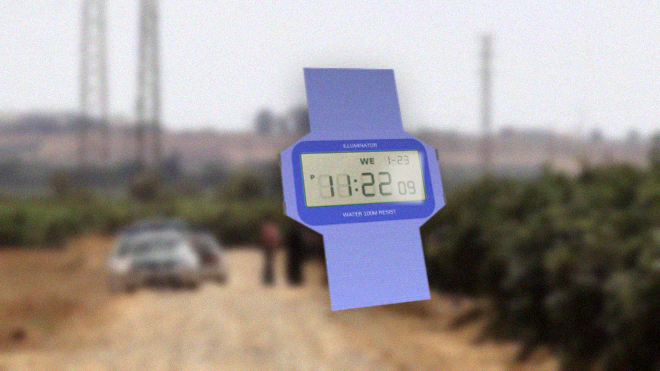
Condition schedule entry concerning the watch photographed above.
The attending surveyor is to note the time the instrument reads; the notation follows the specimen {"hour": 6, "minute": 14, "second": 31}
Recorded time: {"hour": 11, "minute": 22, "second": 9}
